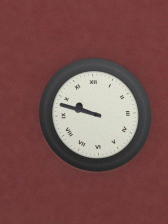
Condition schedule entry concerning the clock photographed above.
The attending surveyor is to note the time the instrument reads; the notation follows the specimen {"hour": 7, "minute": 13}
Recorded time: {"hour": 9, "minute": 48}
